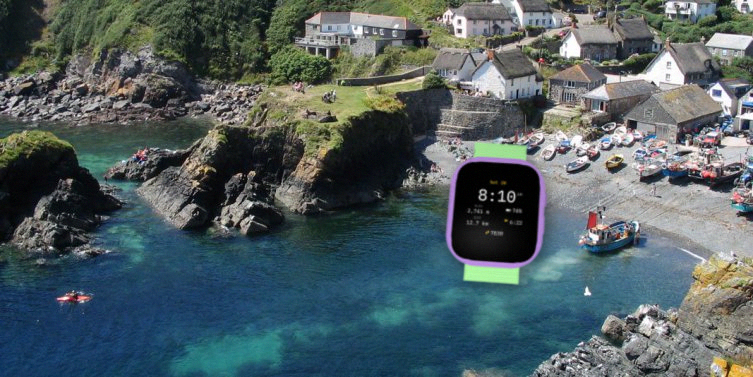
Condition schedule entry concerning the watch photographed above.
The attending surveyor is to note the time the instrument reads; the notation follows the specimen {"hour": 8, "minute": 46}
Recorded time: {"hour": 8, "minute": 10}
